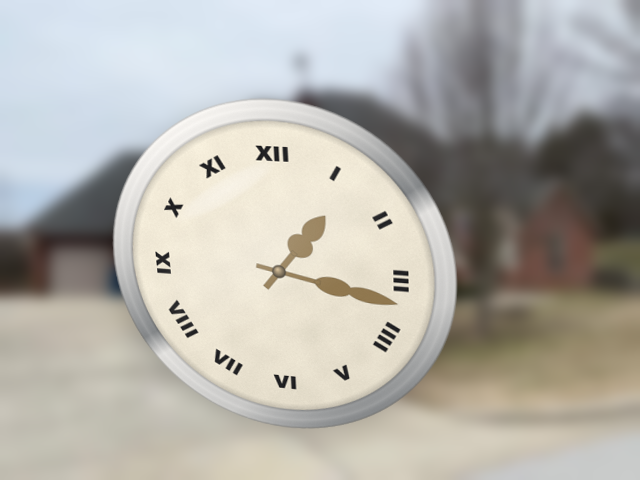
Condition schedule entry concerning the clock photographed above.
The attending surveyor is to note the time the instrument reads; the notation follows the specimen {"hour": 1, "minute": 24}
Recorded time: {"hour": 1, "minute": 17}
